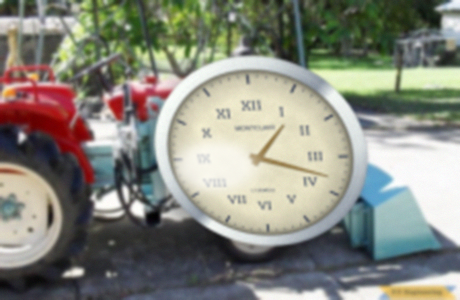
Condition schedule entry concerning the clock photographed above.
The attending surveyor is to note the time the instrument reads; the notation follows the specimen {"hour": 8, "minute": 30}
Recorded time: {"hour": 1, "minute": 18}
